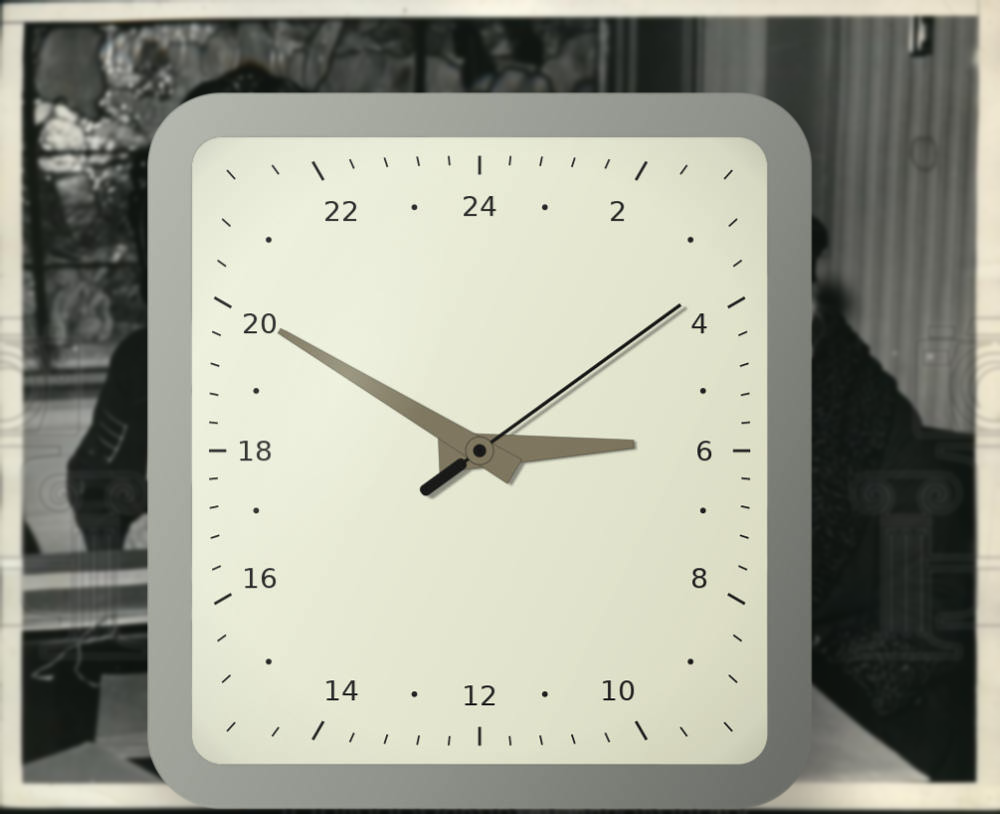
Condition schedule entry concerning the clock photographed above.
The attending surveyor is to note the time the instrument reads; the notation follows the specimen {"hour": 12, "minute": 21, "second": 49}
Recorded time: {"hour": 5, "minute": 50, "second": 9}
